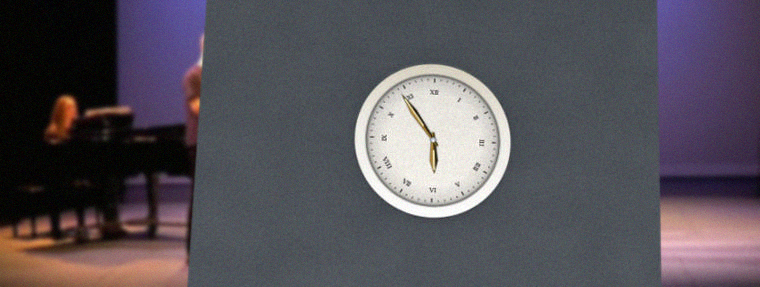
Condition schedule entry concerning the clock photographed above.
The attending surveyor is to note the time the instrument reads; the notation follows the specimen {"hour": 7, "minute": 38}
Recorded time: {"hour": 5, "minute": 54}
